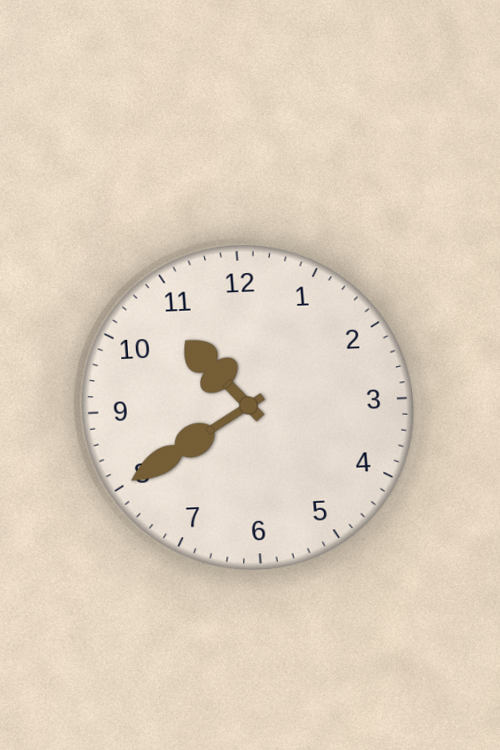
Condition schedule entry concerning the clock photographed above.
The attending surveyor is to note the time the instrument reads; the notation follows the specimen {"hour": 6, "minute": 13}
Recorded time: {"hour": 10, "minute": 40}
